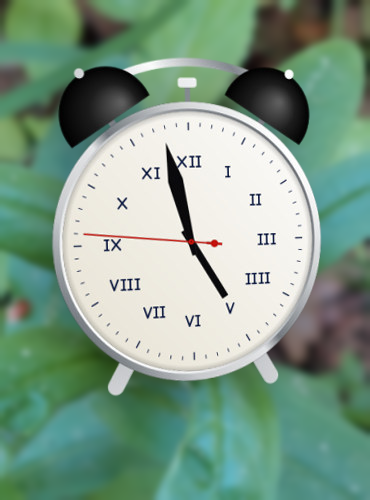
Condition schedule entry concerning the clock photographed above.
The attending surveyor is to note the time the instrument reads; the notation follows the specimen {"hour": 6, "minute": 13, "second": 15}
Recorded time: {"hour": 4, "minute": 57, "second": 46}
